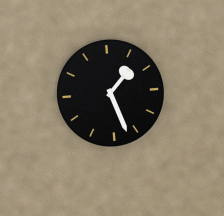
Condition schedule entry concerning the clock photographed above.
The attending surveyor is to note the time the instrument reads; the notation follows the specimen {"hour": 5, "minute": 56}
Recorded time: {"hour": 1, "minute": 27}
